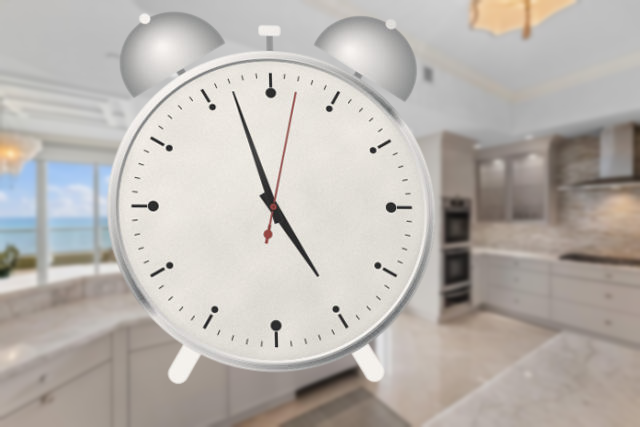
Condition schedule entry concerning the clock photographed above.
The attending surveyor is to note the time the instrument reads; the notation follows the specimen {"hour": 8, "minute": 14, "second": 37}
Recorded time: {"hour": 4, "minute": 57, "second": 2}
